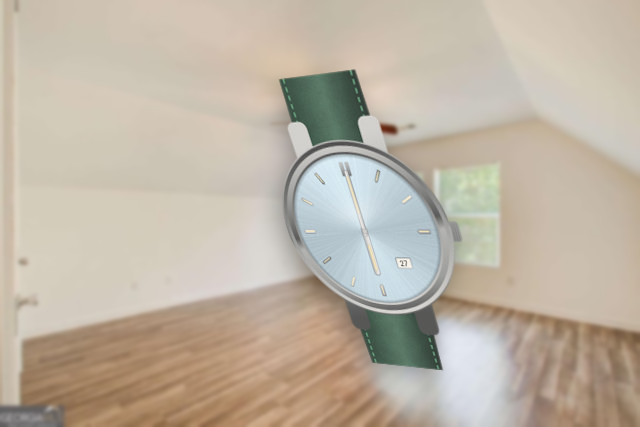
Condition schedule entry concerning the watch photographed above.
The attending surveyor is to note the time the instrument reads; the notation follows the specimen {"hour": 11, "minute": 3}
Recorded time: {"hour": 6, "minute": 0}
